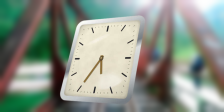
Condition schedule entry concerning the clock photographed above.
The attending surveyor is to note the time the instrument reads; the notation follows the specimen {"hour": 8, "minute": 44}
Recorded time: {"hour": 5, "minute": 35}
